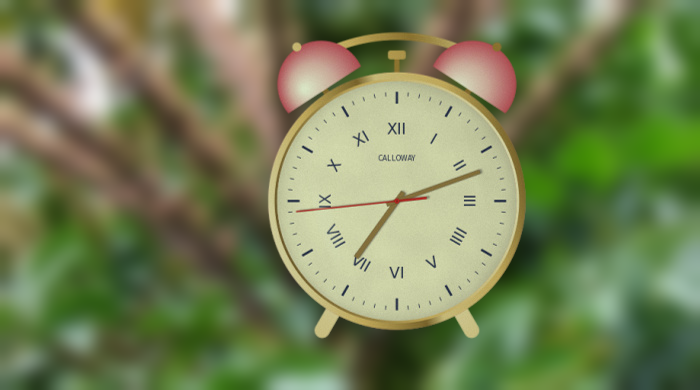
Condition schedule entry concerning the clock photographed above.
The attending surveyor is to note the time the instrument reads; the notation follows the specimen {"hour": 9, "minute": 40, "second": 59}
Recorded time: {"hour": 7, "minute": 11, "second": 44}
